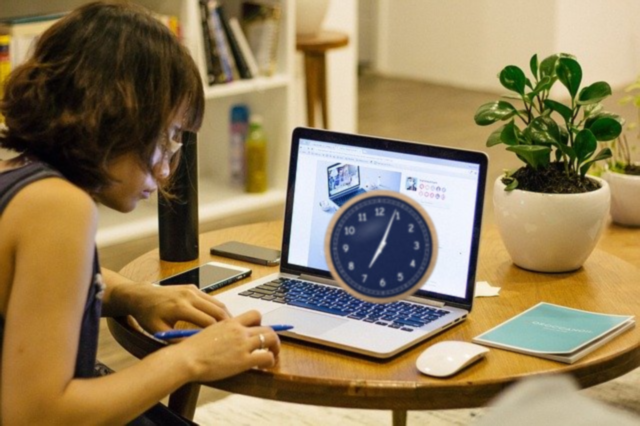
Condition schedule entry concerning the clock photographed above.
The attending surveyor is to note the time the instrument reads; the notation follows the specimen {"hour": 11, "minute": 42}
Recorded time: {"hour": 7, "minute": 4}
